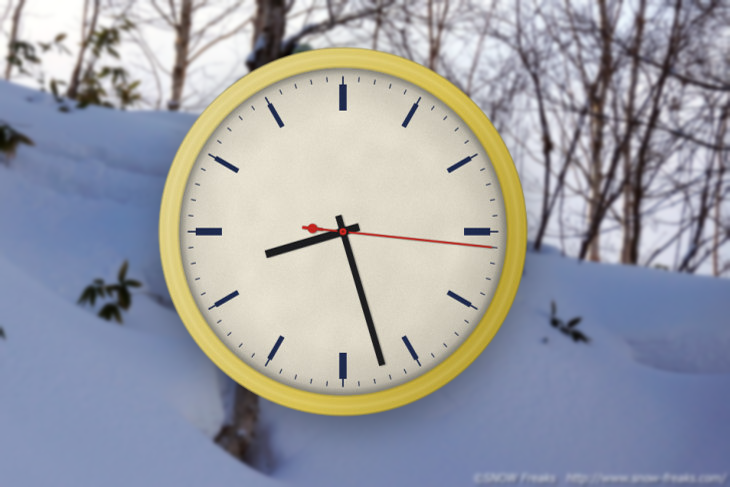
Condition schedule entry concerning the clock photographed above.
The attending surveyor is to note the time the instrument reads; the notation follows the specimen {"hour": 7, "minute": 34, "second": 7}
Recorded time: {"hour": 8, "minute": 27, "second": 16}
